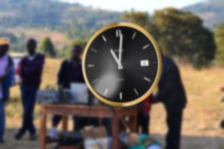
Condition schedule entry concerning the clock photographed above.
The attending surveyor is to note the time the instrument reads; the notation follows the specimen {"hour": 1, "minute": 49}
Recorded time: {"hour": 11, "minute": 1}
